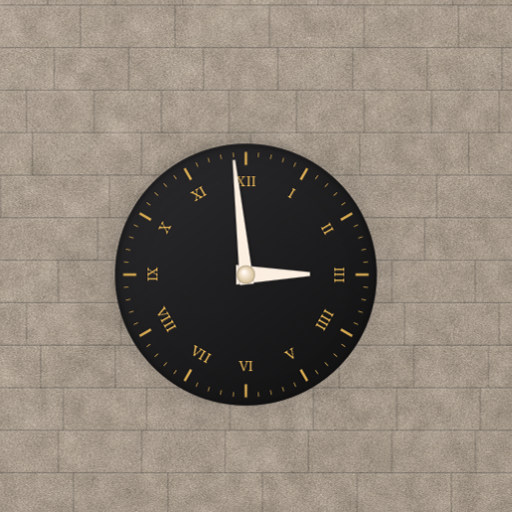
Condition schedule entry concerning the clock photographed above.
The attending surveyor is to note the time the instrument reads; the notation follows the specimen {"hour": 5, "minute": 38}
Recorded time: {"hour": 2, "minute": 59}
